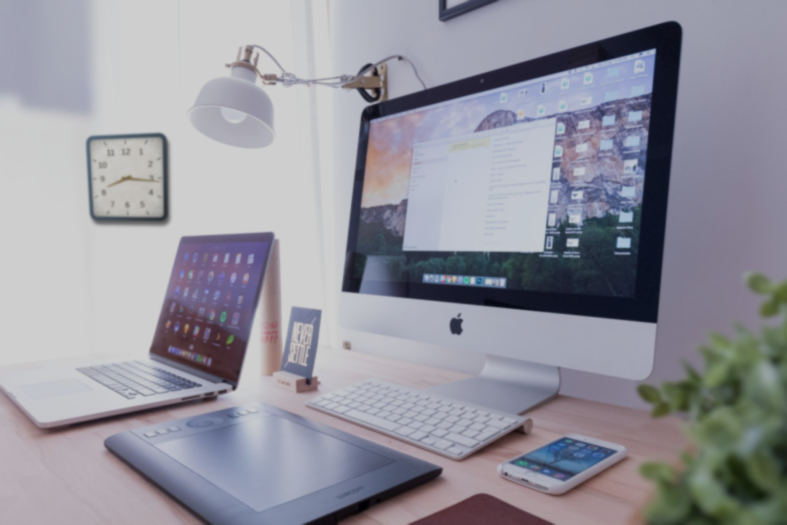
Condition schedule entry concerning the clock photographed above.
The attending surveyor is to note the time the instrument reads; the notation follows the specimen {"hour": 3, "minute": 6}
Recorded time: {"hour": 8, "minute": 16}
